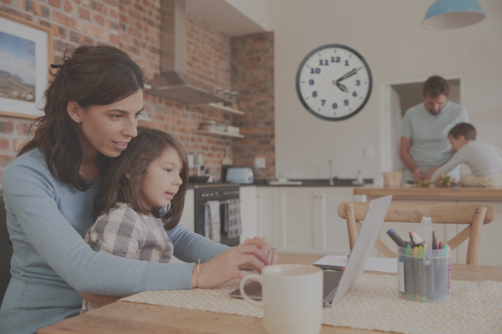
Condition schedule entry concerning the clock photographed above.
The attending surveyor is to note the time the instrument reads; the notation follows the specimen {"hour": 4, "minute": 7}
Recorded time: {"hour": 4, "minute": 10}
